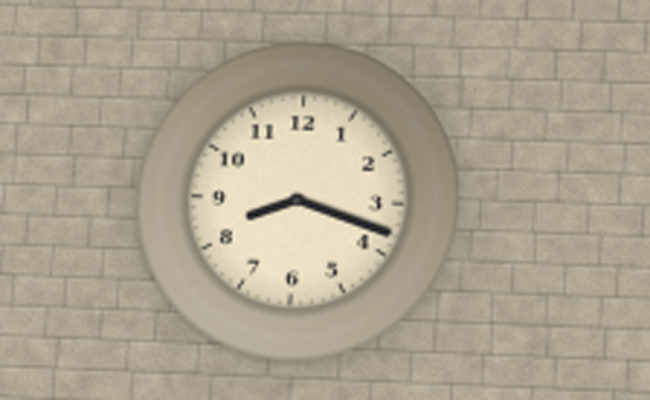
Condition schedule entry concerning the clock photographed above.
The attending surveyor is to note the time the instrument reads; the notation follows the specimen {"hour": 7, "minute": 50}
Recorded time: {"hour": 8, "minute": 18}
